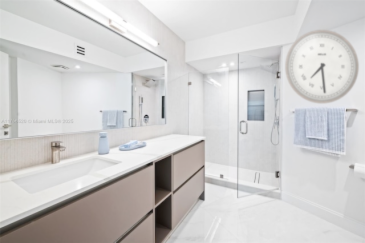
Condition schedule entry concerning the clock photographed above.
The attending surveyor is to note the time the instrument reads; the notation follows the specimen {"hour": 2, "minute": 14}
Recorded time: {"hour": 7, "minute": 29}
